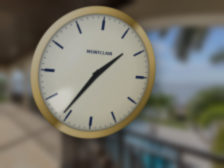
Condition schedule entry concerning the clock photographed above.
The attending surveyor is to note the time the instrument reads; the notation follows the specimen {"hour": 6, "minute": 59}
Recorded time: {"hour": 1, "minute": 36}
